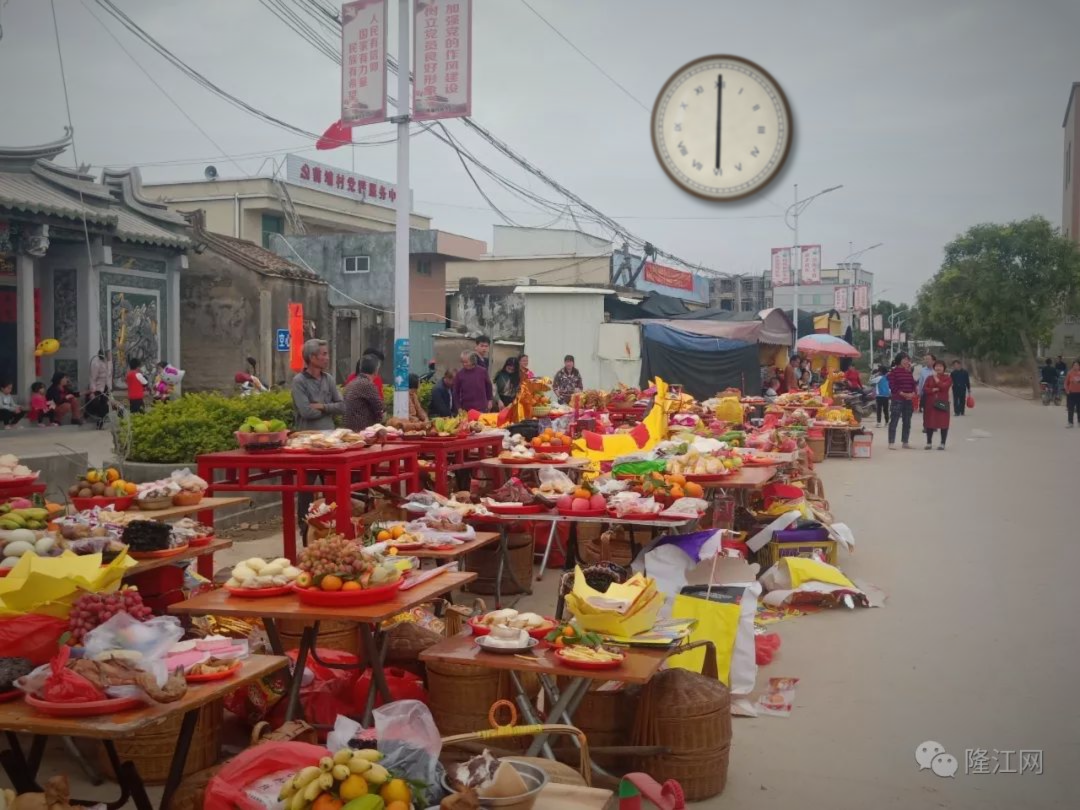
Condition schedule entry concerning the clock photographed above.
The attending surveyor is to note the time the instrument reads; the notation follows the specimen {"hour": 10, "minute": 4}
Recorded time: {"hour": 6, "minute": 0}
